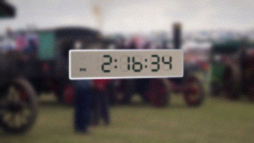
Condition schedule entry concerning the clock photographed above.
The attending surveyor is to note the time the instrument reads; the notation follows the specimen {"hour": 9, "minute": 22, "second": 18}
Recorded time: {"hour": 2, "minute": 16, "second": 34}
